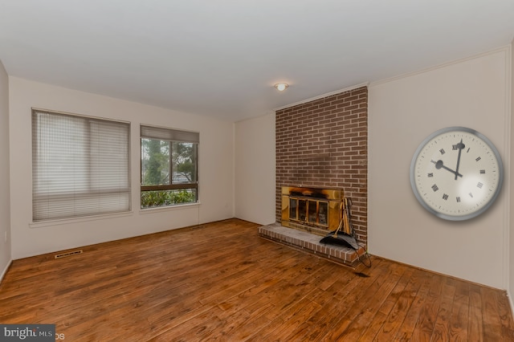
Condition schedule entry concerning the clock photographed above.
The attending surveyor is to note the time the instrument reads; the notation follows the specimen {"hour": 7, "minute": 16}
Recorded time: {"hour": 10, "minute": 2}
